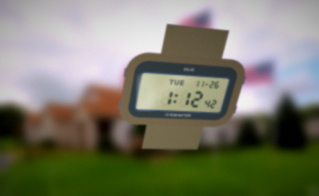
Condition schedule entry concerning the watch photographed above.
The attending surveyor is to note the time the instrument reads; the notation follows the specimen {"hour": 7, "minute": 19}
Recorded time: {"hour": 1, "minute": 12}
